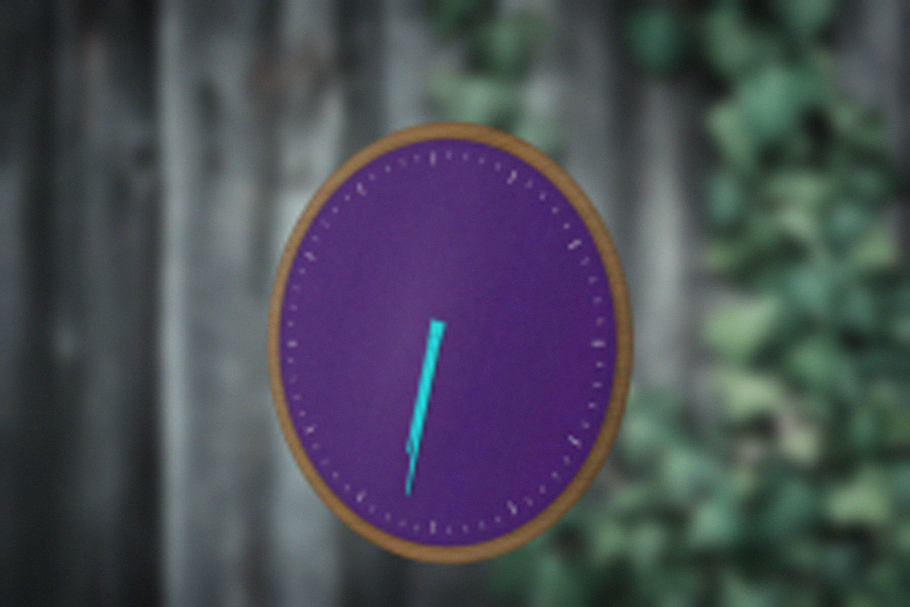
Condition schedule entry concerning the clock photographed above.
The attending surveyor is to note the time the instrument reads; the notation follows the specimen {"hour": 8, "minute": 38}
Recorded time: {"hour": 6, "minute": 32}
